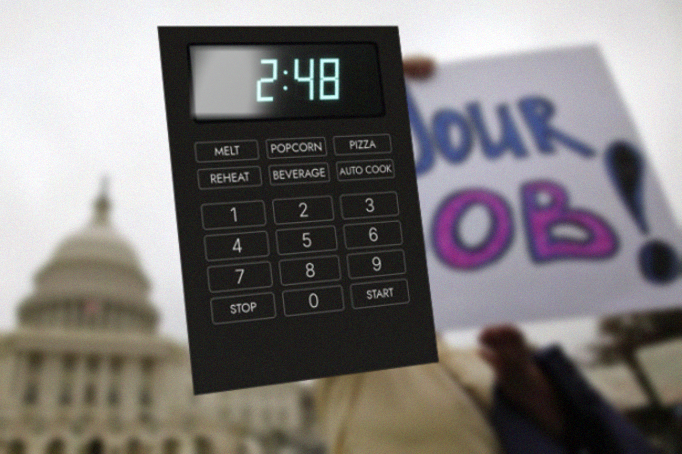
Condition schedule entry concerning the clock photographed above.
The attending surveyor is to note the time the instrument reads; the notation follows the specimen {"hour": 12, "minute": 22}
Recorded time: {"hour": 2, "minute": 48}
